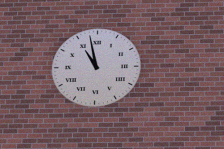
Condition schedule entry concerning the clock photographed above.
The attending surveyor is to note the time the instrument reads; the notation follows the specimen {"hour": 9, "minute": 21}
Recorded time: {"hour": 10, "minute": 58}
